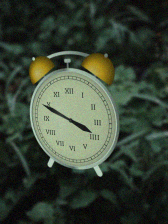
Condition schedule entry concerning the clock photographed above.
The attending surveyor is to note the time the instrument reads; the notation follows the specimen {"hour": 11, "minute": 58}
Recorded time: {"hour": 3, "minute": 49}
